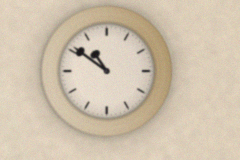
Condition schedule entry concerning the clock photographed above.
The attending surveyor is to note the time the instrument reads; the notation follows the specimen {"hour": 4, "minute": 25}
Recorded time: {"hour": 10, "minute": 51}
